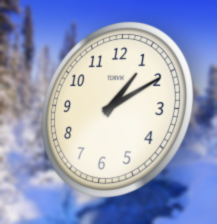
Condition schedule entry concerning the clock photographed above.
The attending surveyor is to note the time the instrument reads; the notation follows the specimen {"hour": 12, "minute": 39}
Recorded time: {"hour": 1, "minute": 10}
